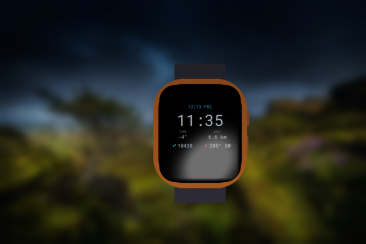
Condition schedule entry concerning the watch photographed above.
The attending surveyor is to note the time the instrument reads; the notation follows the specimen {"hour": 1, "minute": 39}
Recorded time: {"hour": 11, "minute": 35}
